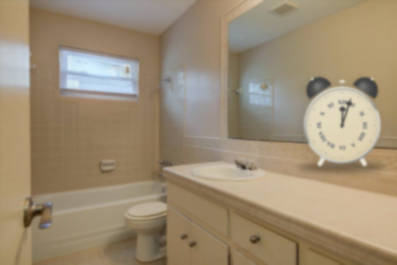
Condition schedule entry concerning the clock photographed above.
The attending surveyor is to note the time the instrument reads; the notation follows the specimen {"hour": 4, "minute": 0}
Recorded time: {"hour": 12, "minute": 3}
